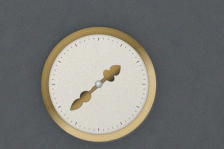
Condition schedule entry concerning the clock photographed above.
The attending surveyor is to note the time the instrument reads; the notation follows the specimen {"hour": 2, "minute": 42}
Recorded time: {"hour": 1, "minute": 38}
